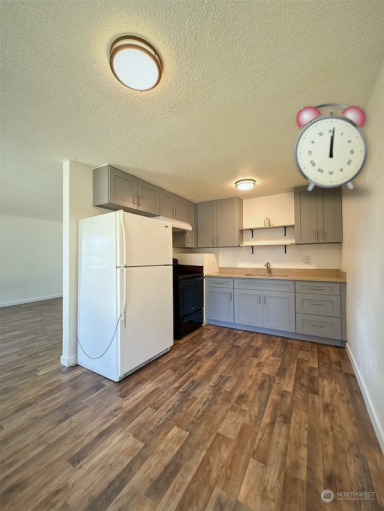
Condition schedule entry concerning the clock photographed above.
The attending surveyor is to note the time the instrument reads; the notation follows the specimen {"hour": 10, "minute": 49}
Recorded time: {"hour": 12, "minute": 1}
